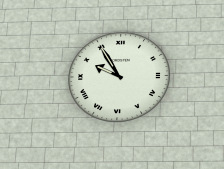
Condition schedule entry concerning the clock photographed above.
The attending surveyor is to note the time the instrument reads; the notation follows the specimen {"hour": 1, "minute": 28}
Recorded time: {"hour": 9, "minute": 55}
